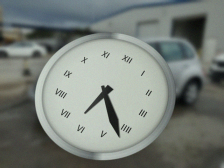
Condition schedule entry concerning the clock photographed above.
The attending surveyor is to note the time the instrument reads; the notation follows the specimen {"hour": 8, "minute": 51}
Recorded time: {"hour": 6, "minute": 22}
